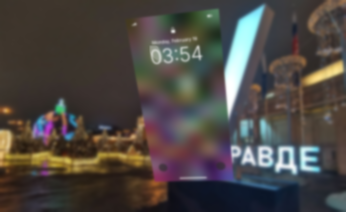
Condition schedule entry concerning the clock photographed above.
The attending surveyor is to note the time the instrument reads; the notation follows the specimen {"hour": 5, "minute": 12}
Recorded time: {"hour": 3, "minute": 54}
